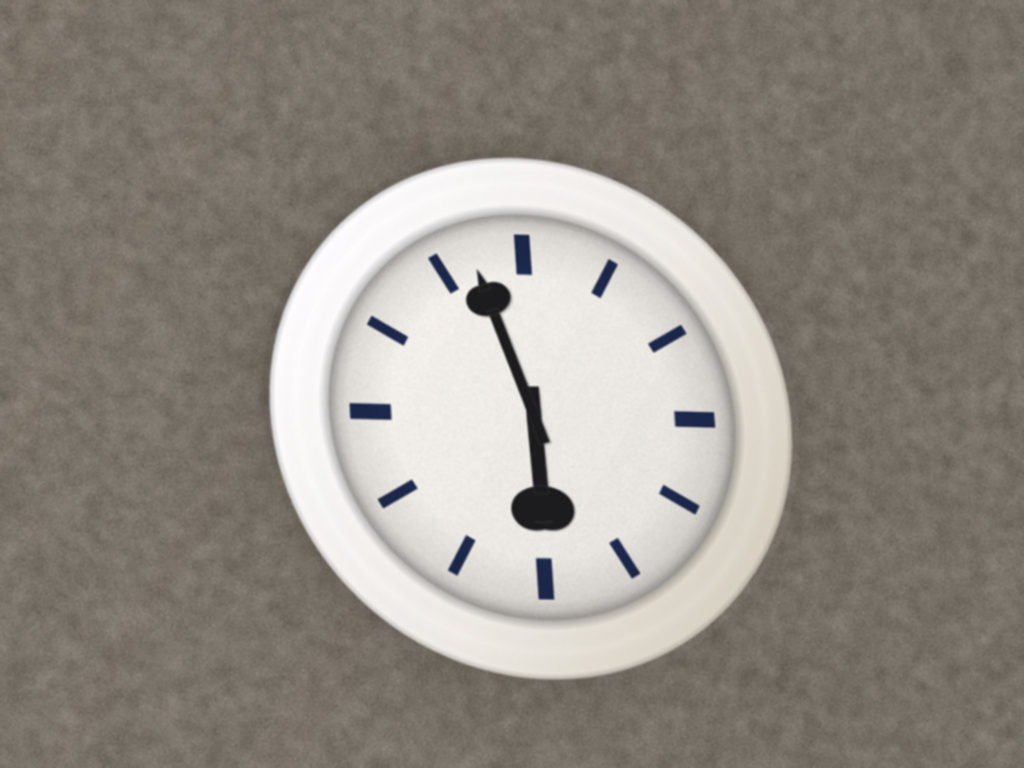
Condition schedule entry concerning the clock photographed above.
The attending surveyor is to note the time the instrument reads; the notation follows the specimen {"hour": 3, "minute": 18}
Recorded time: {"hour": 5, "minute": 57}
